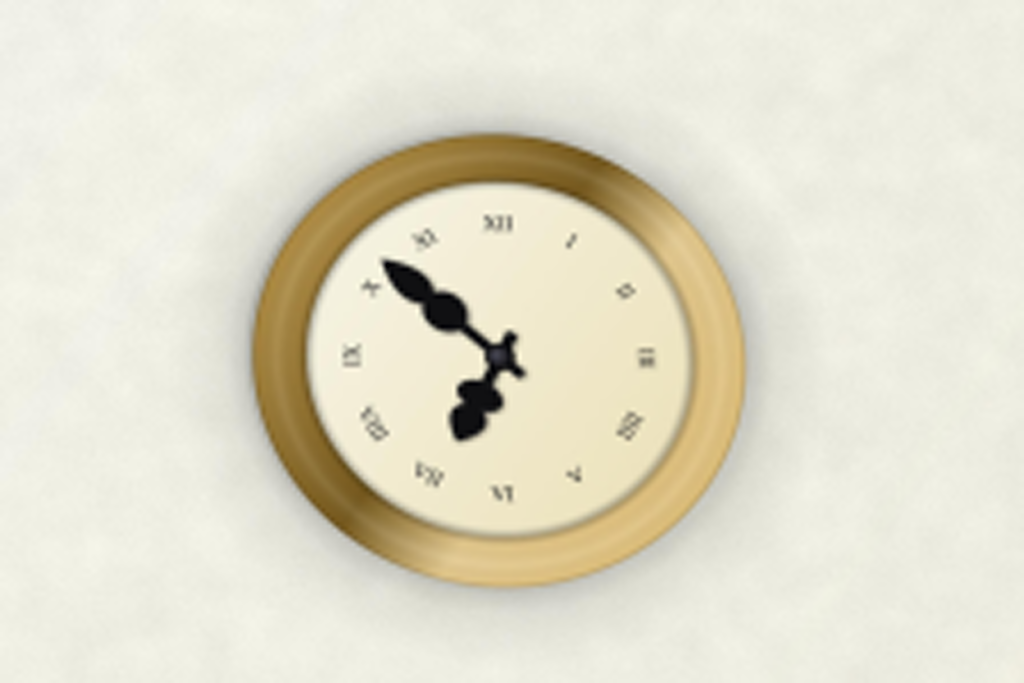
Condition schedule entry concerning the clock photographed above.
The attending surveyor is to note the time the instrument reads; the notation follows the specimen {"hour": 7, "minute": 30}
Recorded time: {"hour": 6, "minute": 52}
